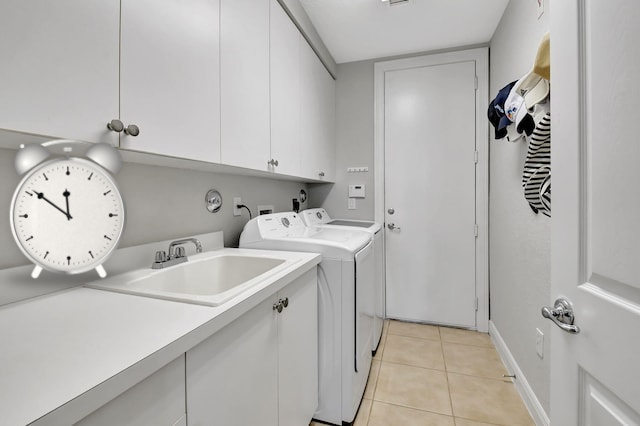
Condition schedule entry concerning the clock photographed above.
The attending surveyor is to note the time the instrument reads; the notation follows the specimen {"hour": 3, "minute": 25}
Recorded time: {"hour": 11, "minute": 51}
